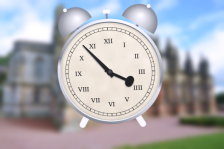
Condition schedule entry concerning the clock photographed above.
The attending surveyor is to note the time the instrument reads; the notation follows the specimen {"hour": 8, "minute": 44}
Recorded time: {"hour": 3, "minute": 53}
